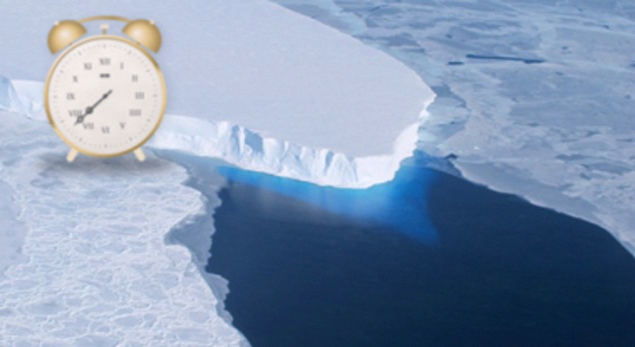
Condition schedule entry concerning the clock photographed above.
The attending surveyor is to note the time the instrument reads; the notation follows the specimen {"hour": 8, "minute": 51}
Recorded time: {"hour": 7, "minute": 38}
